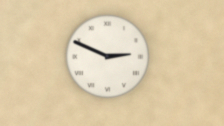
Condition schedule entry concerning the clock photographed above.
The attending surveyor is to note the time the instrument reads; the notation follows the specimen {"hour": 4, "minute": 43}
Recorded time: {"hour": 2, "minute": 49}
